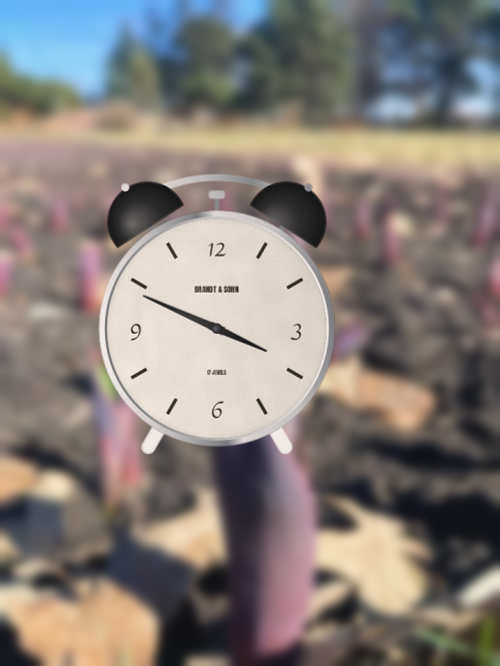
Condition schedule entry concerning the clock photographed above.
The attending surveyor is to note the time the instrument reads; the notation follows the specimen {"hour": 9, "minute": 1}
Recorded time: {"hour": 3, "minute": 49}
